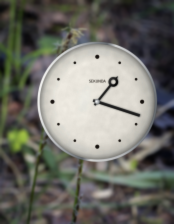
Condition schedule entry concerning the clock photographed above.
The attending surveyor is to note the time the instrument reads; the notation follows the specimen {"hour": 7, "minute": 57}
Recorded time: {"hour": 1, "minute": 18}
